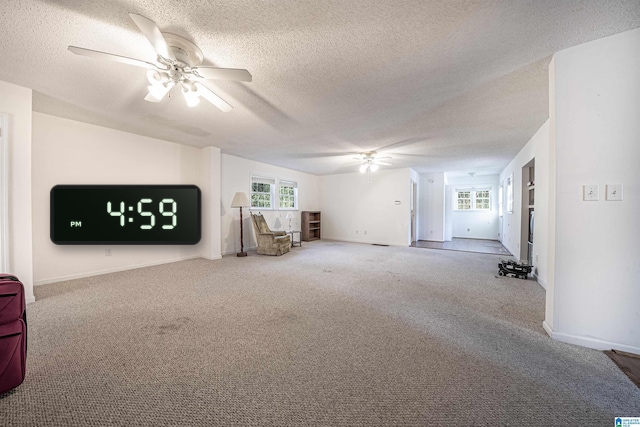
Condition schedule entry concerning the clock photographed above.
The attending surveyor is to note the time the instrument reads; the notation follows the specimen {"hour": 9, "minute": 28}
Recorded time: {"hour": 4, "minute": 59}
